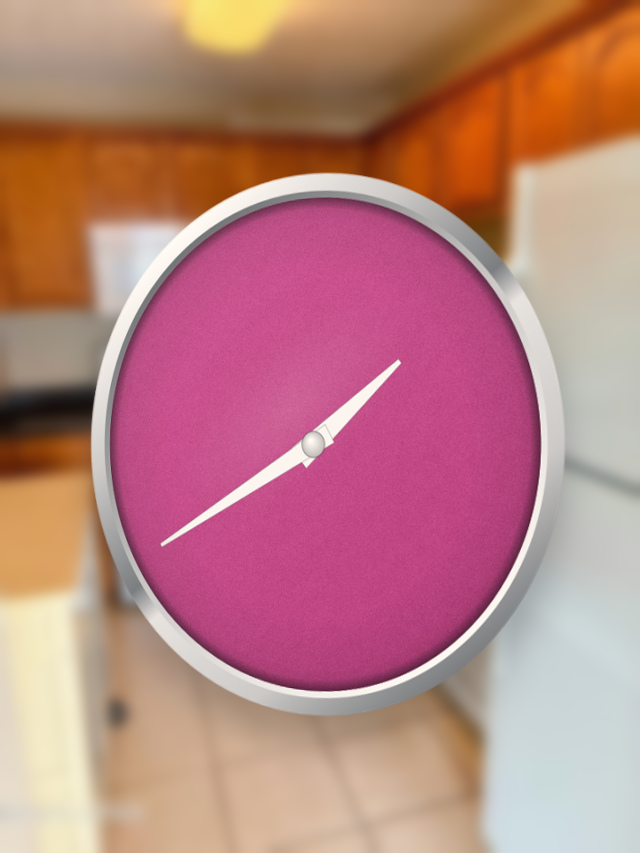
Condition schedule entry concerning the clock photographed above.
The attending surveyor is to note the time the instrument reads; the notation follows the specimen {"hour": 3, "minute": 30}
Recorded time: {"hour": 1, "minute": 40}
